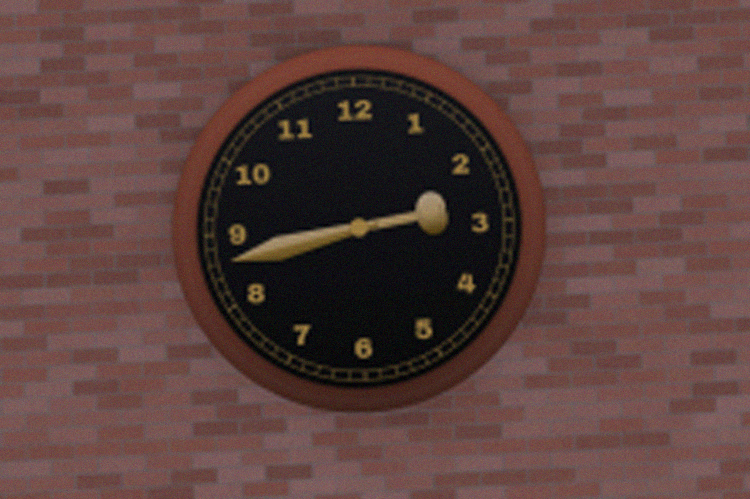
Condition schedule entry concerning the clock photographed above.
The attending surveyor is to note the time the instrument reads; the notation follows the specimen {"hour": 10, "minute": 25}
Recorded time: {"hour": 2, "minute": 43}
